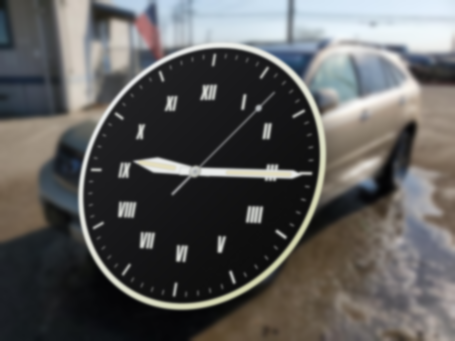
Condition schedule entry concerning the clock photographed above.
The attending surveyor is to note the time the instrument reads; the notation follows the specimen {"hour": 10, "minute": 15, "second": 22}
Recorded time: {"hour": 9, "minute": 15, "second": 7}
